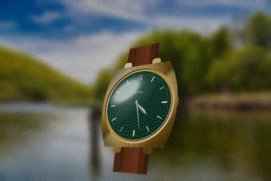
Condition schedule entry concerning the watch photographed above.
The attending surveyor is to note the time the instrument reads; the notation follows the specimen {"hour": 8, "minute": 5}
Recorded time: {"hour": 4, "minute": 28}
